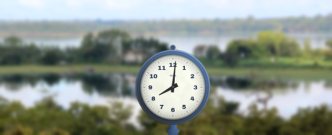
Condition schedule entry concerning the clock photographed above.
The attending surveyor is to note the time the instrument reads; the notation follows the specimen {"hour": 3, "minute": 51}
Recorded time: {"hour": 8, "minute": 1}
